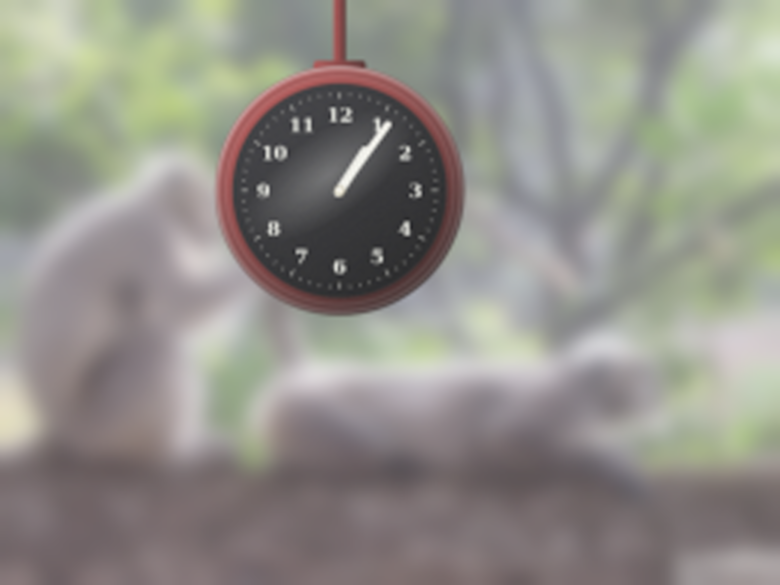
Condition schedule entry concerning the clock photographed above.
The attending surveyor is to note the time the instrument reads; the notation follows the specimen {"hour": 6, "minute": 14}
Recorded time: {"hour": 1, "minute": 6}
